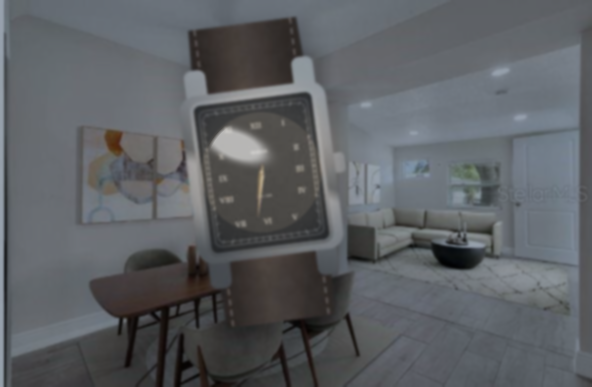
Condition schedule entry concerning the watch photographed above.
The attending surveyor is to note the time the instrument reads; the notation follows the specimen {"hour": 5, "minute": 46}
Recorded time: {"hour": 6, "minute": 32}
